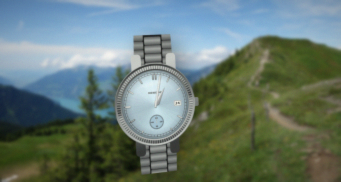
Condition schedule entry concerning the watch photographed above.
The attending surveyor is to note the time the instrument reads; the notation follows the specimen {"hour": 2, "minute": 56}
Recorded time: {"hour": 1, "minute": 2}
